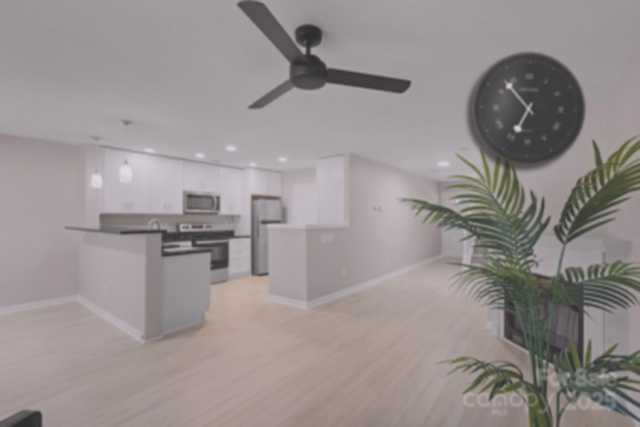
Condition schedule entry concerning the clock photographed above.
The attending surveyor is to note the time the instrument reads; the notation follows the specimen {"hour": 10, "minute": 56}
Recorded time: {"hour": 6, "minute": 53}
